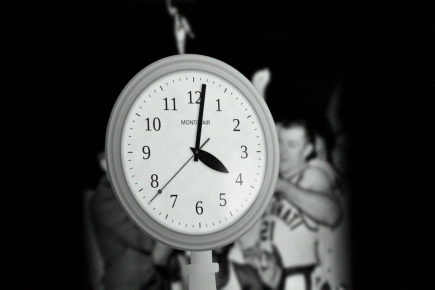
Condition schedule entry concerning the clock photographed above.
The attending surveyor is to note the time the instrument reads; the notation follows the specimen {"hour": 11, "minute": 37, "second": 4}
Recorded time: {"hour": 4, "minute": 1, "second": 38}
